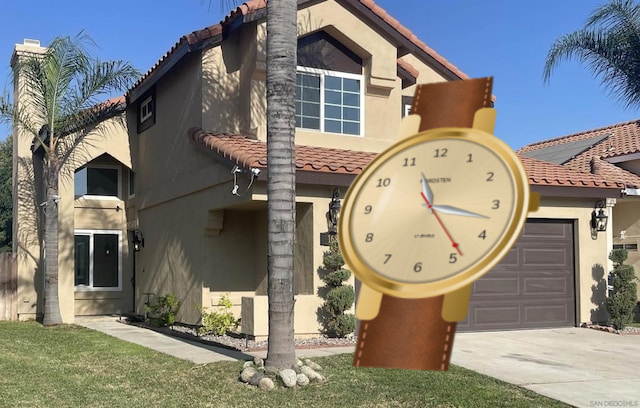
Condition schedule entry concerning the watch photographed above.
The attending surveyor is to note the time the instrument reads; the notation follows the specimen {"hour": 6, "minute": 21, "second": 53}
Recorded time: {"hour": 11, "minute": 17, "second": 24}
